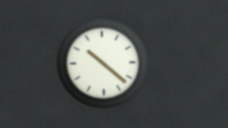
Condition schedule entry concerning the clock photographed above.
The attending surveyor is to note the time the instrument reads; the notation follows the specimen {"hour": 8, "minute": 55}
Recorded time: {"hour": 10, "minute": 22}
